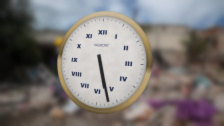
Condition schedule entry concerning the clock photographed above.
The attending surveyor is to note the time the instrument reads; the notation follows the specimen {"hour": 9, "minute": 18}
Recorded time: {"hour": 5, "minute": 27}
